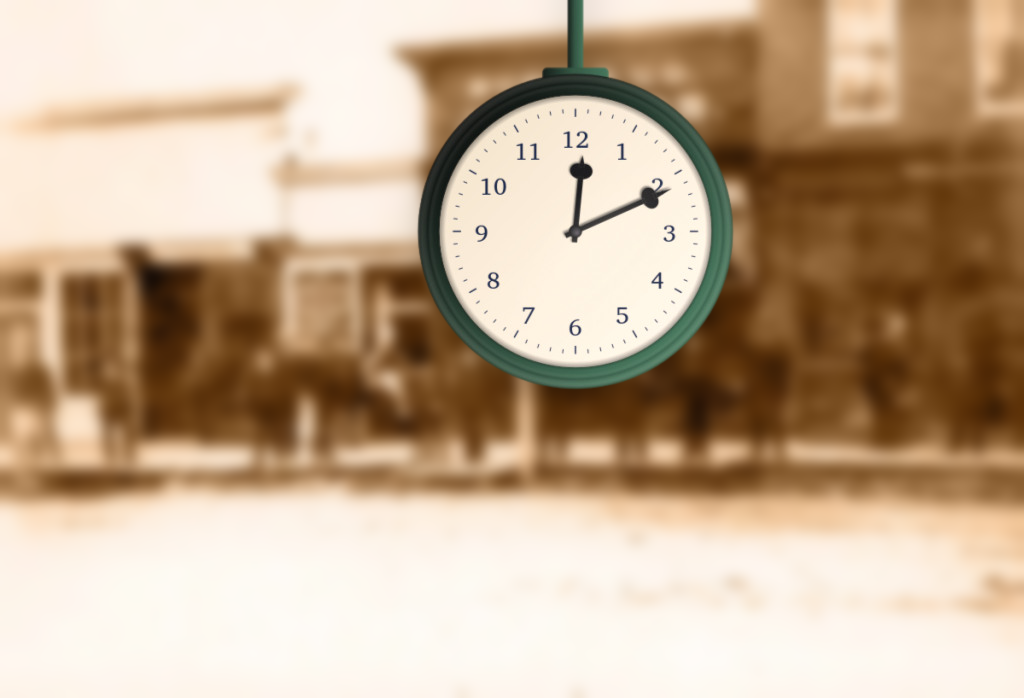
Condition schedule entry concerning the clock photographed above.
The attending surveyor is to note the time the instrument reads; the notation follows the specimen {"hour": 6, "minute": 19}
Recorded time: {"hour": 12, "minute": 11}
